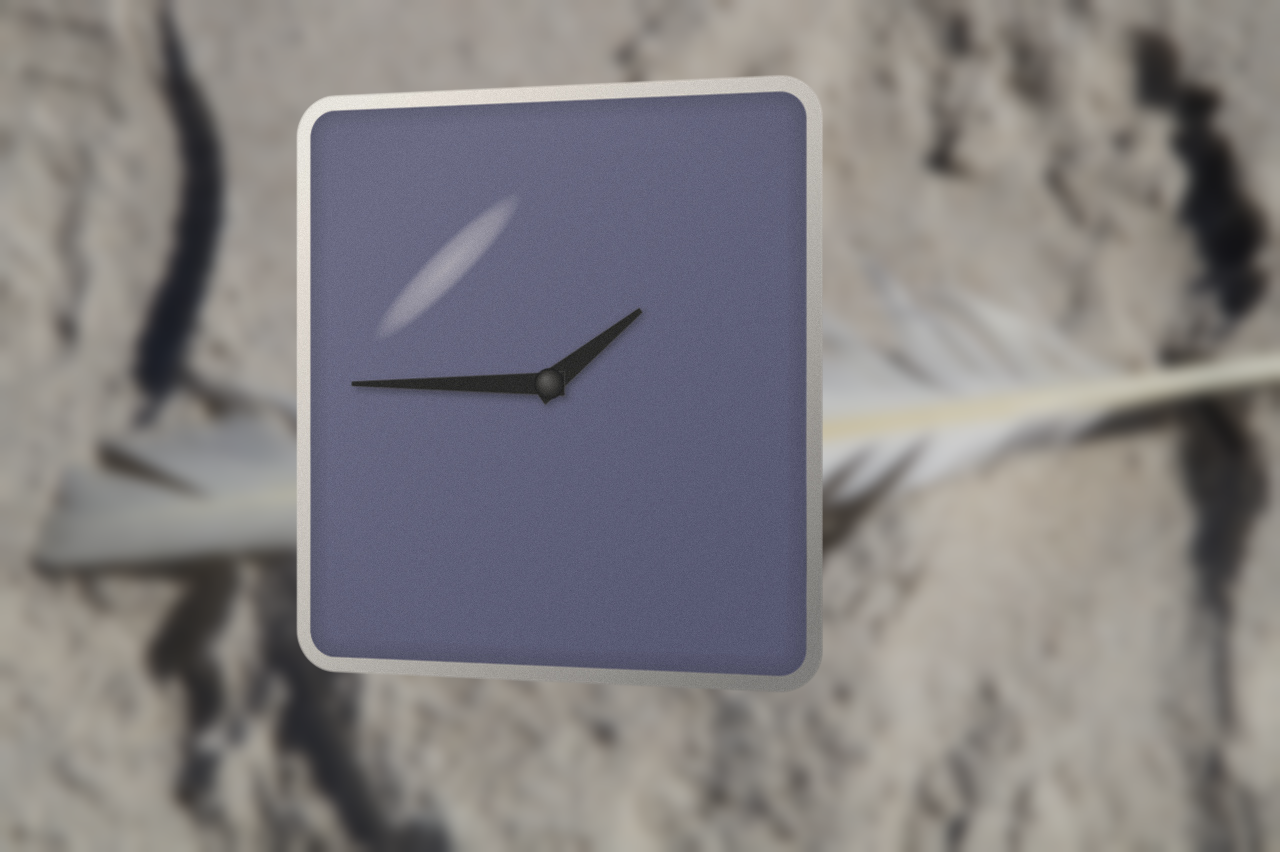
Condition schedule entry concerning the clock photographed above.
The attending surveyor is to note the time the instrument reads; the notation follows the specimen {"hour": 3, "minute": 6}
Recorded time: {"hour": 1, "minute": 45}
